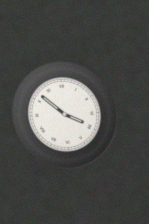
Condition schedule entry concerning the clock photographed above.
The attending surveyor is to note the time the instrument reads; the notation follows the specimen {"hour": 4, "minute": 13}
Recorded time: {"hour": 3, "minute": 52}
